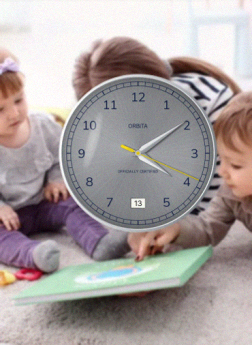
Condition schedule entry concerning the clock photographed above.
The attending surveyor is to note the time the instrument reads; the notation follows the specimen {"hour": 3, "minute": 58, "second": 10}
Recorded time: {"hour": 4, "minute": 9, "second": 19}
